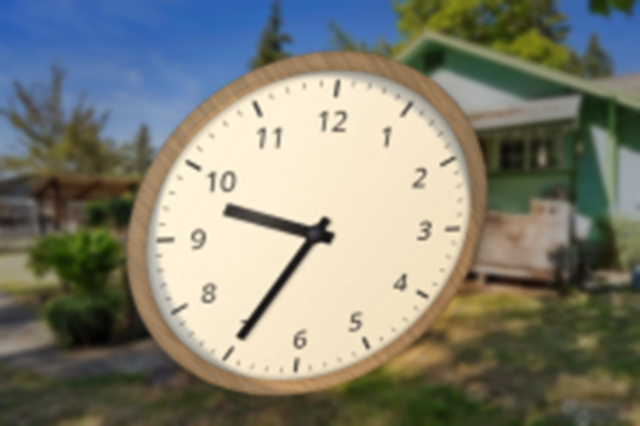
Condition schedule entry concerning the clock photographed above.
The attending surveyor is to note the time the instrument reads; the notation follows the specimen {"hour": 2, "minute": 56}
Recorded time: {"hour": 9, "minute": 35}
